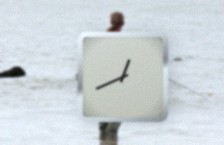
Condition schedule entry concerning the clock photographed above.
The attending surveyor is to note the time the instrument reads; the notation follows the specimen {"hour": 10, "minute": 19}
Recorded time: {"hour": 12, "minute": 41}
